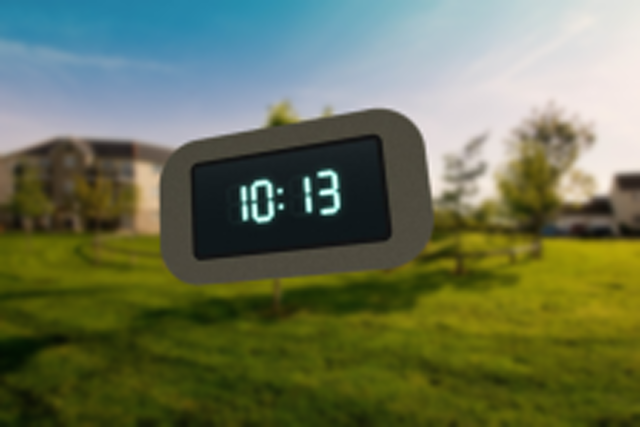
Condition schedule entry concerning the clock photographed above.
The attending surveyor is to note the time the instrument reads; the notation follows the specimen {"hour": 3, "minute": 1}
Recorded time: {"hour": 10, "minute": 13}
